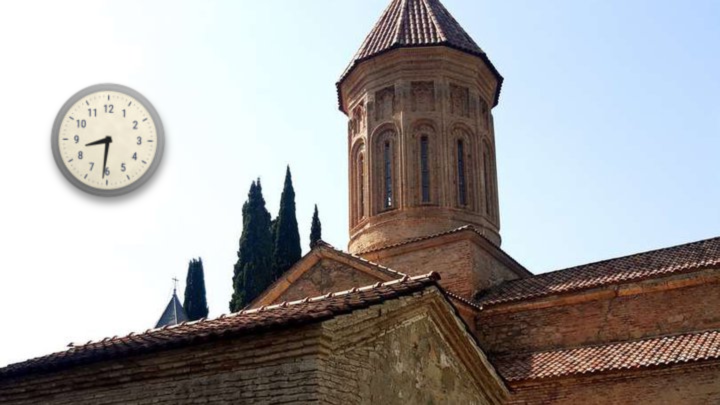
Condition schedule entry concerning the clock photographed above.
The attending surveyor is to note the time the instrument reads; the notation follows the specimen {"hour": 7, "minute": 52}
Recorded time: {"hour": 8, "minute": 31}
